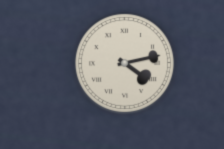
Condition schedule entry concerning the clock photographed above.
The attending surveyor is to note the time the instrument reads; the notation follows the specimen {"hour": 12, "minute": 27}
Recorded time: {"hour": 4, "minute": 13}
